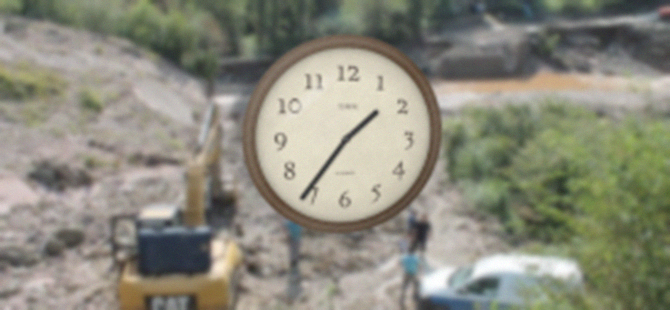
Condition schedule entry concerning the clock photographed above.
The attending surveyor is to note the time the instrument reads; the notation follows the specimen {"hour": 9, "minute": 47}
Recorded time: {"hour": 1, "minute": 36}
